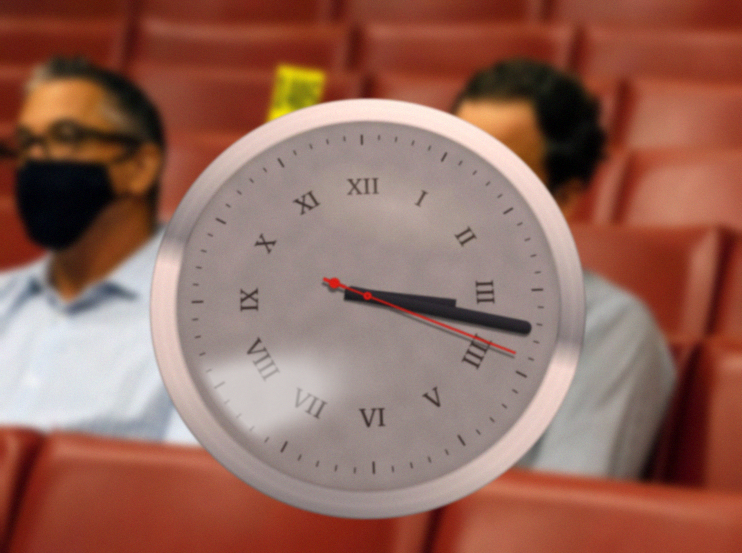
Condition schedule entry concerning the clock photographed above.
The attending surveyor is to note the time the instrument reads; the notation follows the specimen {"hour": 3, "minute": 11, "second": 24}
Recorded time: {"hour": 3, "minute": 17, "second": 19}
